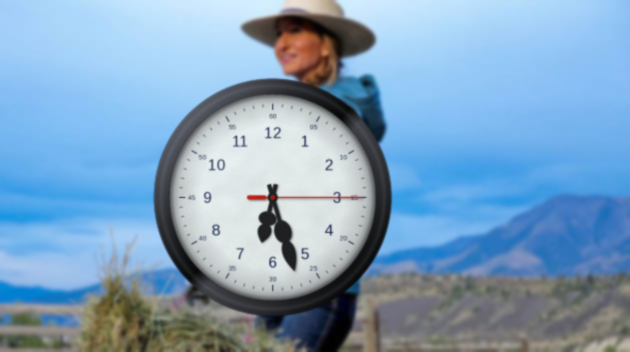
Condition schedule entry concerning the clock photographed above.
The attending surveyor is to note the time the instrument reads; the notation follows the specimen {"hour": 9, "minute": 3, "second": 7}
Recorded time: {"hour": 6, "minute": 27, "second": 15}
